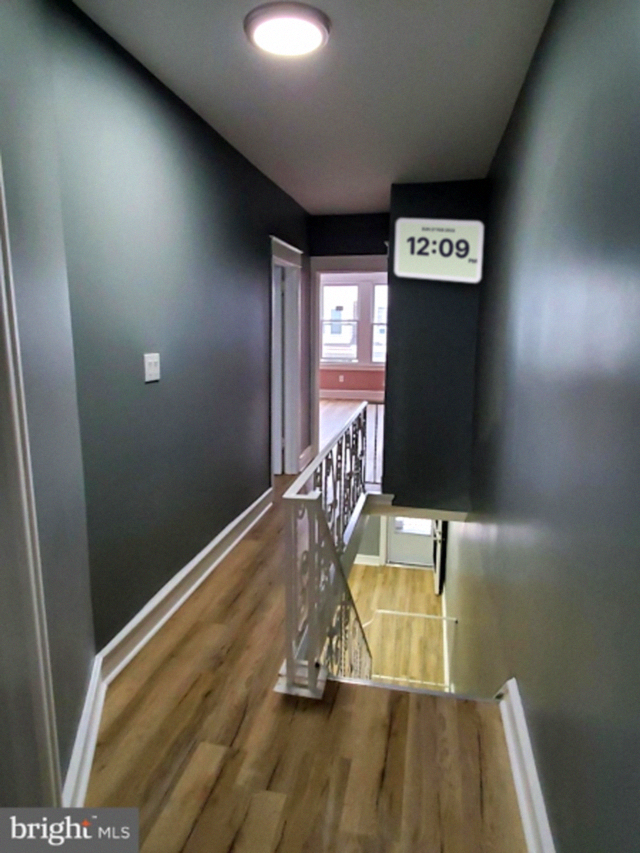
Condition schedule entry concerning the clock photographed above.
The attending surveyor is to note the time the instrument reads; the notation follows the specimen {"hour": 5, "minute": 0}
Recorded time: {"hour": 12, "minute": 9}
